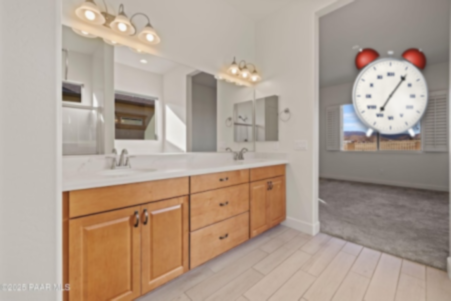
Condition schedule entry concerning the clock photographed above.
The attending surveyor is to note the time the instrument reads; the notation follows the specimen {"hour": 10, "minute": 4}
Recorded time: {"hour": 7, "minute": 6}
